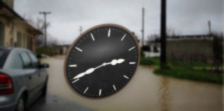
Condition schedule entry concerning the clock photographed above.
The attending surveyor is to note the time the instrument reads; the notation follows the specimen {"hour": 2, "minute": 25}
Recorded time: {"hour": 2, "minute": 41}
